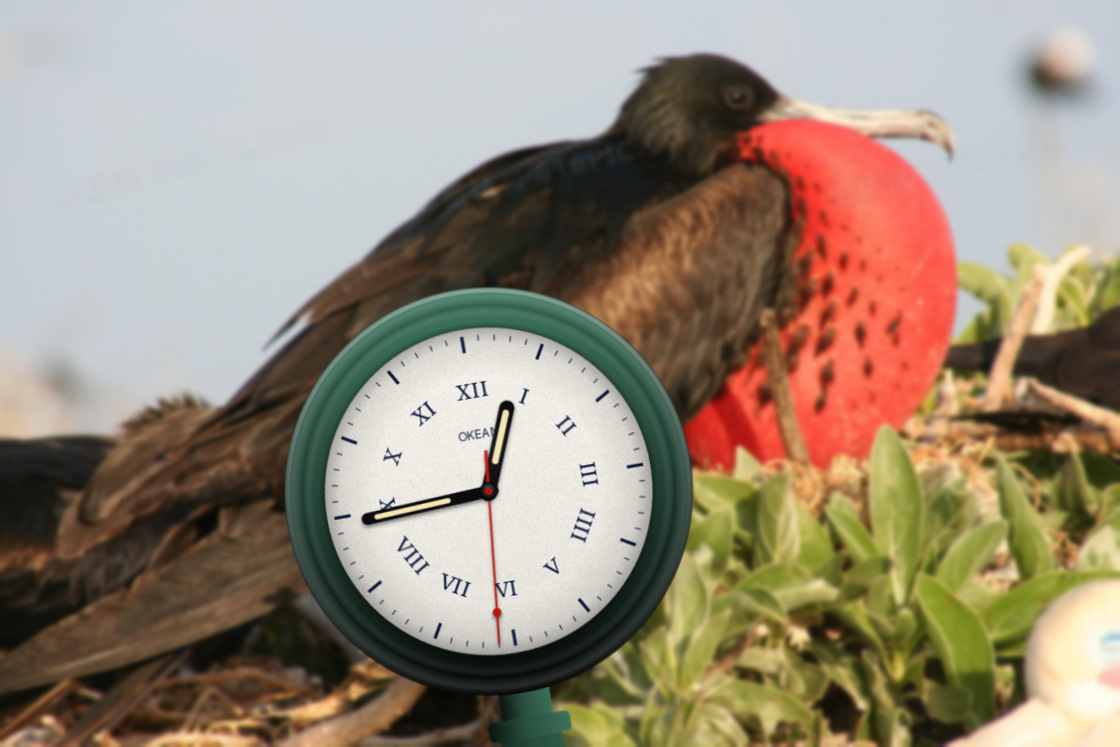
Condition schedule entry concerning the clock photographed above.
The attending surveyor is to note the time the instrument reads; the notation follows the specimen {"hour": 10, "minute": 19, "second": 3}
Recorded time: {"hour": 12, "minute": 44, "second": 31}
